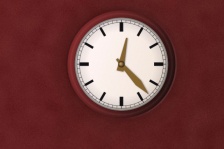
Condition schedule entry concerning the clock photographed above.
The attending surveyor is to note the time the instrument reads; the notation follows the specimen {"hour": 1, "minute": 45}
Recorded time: {"hour": 12, "minute": 23}
